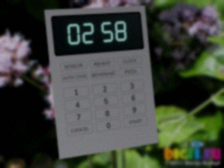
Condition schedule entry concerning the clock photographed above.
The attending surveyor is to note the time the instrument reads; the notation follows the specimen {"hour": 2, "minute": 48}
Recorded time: {"hour": 2, "minute": 58}
